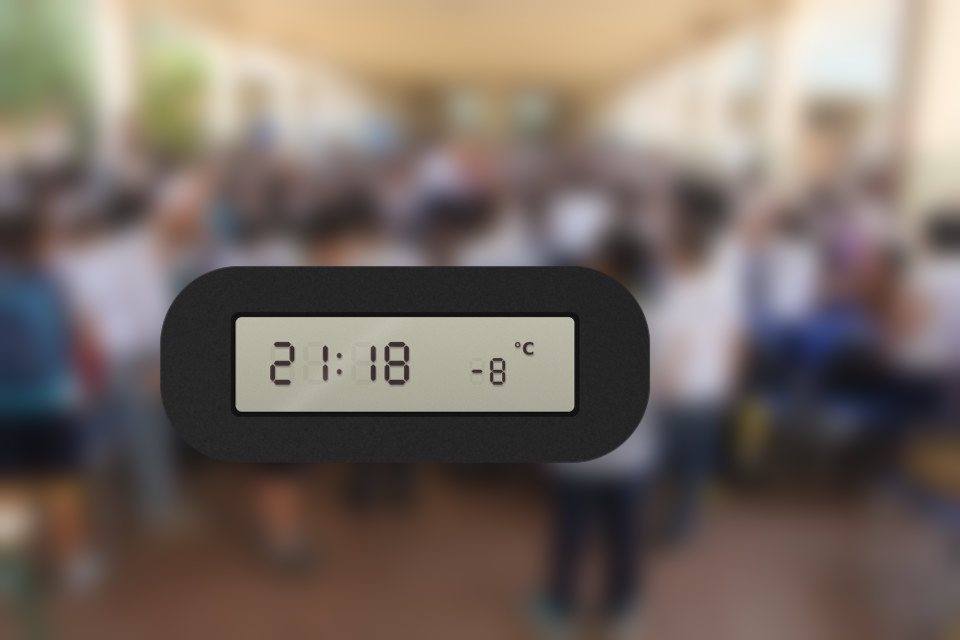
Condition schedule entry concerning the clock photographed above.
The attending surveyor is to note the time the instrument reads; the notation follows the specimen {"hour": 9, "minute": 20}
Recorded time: {"hour": 21, "minute": 18}
